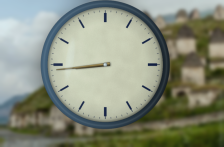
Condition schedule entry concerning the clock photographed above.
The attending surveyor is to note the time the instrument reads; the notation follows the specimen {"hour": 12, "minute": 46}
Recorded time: {"hour": 8, "minute": 44}
